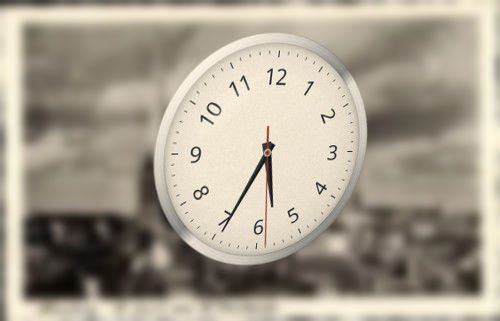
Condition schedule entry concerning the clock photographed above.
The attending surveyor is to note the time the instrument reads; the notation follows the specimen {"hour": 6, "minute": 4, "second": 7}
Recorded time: {"hour": 5, "minute": 34, "second": 29}
